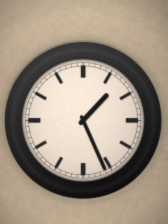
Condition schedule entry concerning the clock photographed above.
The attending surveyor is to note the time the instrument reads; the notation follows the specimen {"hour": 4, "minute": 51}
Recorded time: {"hour": 1, "minute": 26}
